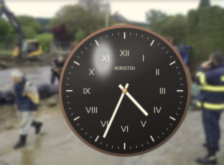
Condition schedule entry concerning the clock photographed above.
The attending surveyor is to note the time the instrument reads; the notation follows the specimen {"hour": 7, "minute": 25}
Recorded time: {"hour": 4, "minute": 34}
